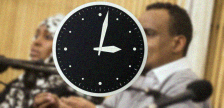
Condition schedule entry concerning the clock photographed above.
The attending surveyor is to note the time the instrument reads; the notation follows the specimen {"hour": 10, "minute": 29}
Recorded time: {"hour": 3, "minute": 2}
